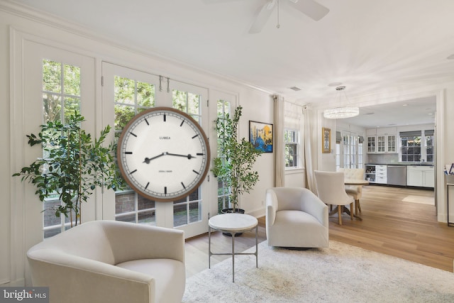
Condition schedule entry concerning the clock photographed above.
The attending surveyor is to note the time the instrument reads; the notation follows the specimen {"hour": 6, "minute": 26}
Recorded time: {"hour": 8, "minute": 16}
